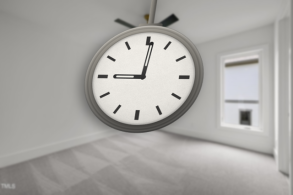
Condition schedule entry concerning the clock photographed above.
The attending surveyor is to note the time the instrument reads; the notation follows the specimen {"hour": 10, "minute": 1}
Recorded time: {"hour": 9, "minute": 1}
